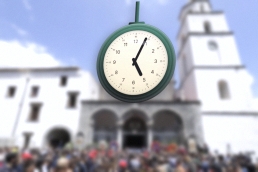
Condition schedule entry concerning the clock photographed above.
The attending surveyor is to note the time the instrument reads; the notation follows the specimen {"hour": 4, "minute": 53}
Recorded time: {"hour": 5, "minute": 4}
